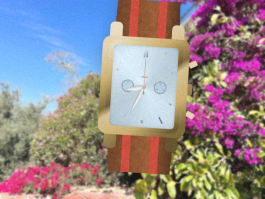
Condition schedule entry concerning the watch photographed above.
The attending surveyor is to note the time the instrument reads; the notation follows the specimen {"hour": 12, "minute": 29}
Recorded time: {"hour": 8, "minute": 34}
